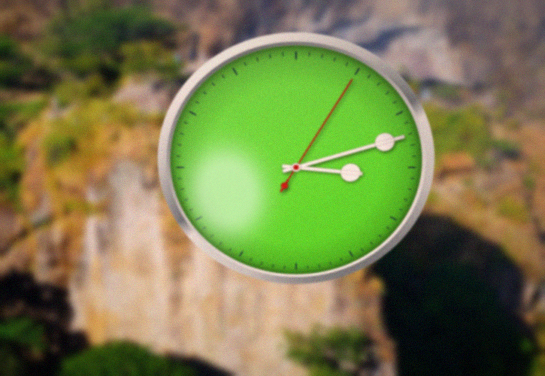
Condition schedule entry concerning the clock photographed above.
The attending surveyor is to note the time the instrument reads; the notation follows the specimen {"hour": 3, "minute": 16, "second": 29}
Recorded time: {"hour": 3, "minute": 12, "second": 5}
